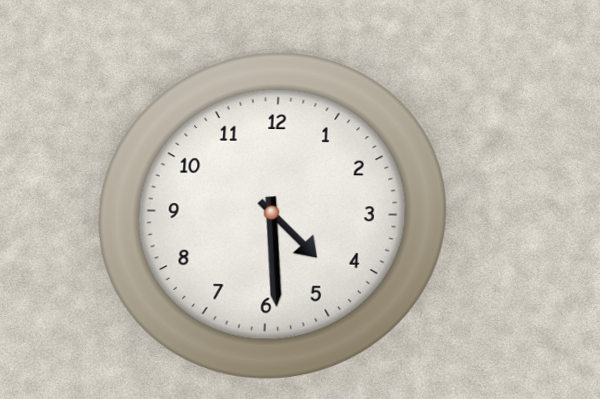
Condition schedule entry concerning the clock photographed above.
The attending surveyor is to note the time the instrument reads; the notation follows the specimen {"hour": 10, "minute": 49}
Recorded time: {"hour": 4, "minute": 29}
